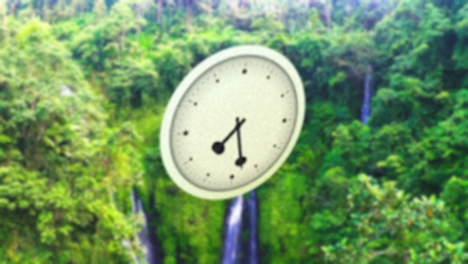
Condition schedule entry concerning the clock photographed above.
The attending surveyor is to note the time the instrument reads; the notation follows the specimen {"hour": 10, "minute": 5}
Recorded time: {"hour": 7, "minute": 28}
